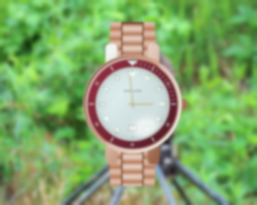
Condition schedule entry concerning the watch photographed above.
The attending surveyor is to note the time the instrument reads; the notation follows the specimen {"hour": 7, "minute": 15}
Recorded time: {"hour": 2, "minute": 59}
